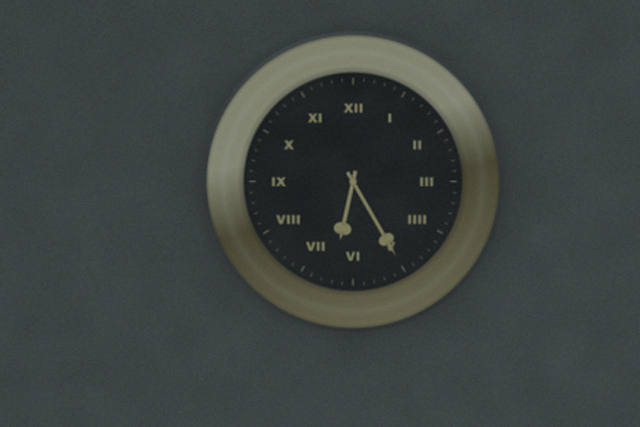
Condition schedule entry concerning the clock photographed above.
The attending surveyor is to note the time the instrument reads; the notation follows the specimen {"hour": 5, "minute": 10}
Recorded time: {"hour": 6, "minute": 25}
